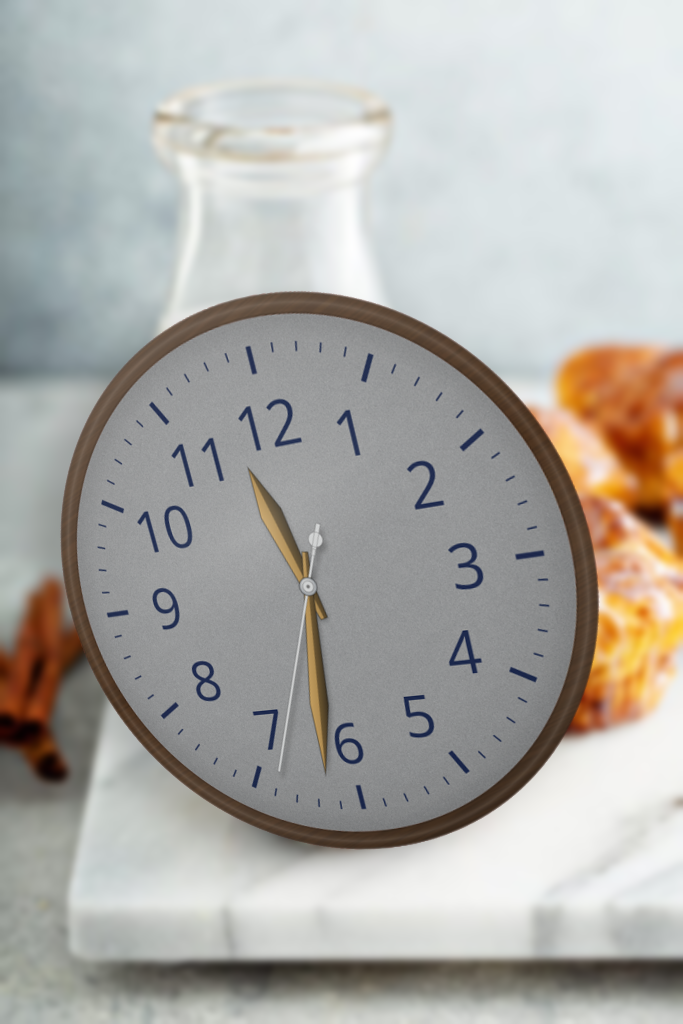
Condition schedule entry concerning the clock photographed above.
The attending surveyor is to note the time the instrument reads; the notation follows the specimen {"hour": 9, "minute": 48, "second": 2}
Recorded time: {"hour": 11, "minute": 31, "second": 34}
